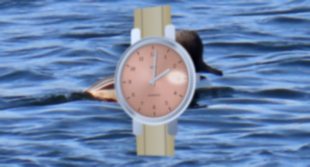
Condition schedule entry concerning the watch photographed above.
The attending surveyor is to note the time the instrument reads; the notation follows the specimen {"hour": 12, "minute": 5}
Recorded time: {"hour": 2, "minute": 1}
